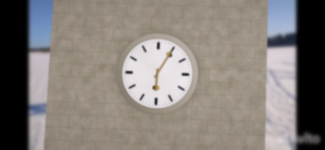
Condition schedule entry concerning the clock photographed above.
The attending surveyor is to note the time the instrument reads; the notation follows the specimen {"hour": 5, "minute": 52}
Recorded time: {"hour": 6, "minute": 5}
